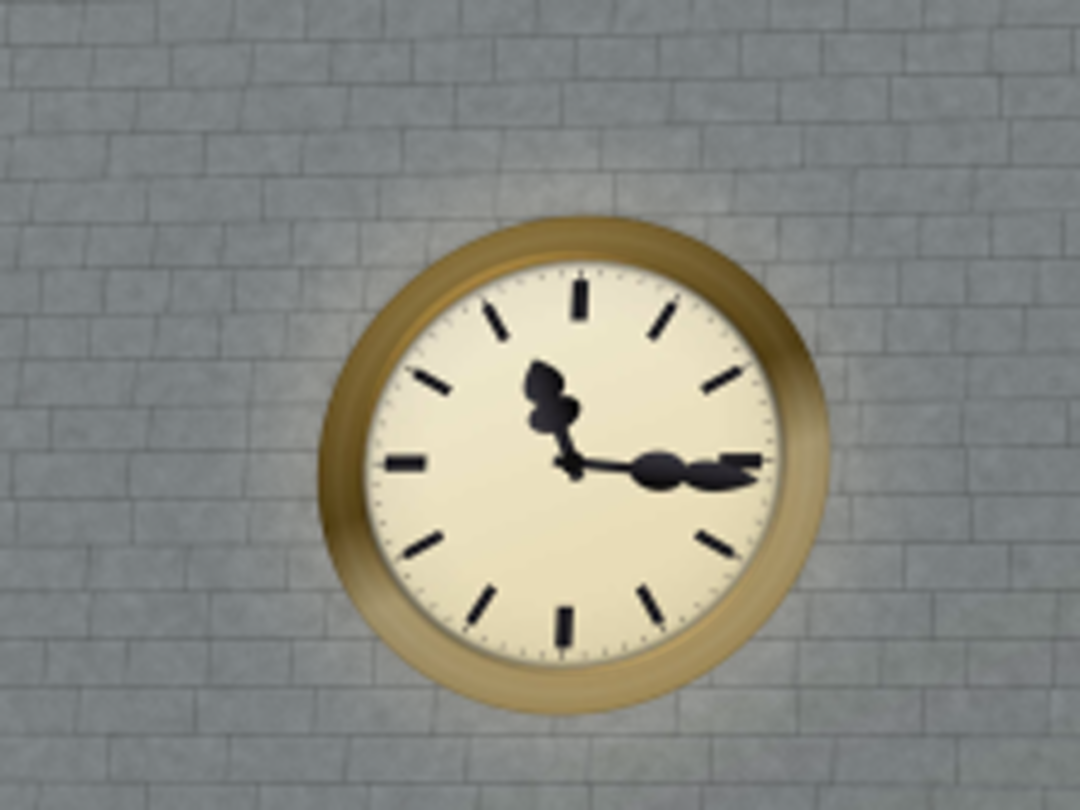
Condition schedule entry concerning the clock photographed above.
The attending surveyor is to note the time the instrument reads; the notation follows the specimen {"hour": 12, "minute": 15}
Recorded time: {"hour": 11, "minute": 16}
